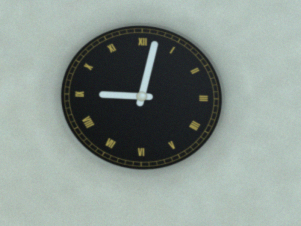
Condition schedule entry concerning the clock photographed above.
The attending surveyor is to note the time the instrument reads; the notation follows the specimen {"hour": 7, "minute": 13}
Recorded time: {"hour": 9, "minute": 2}
